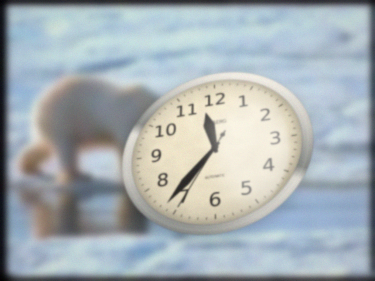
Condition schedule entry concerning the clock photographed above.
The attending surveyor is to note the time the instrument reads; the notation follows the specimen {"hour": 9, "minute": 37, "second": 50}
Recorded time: {"hour": 11, "minute": 36, "second": 35}
